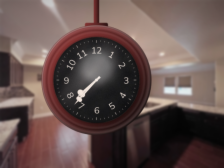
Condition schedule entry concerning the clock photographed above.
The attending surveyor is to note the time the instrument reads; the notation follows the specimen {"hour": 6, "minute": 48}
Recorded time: {"hour": 7, "minute": 37}
